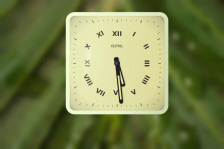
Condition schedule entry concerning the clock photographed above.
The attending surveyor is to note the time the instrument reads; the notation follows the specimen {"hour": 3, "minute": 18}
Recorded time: {"hour": 5, "minute": 29}
